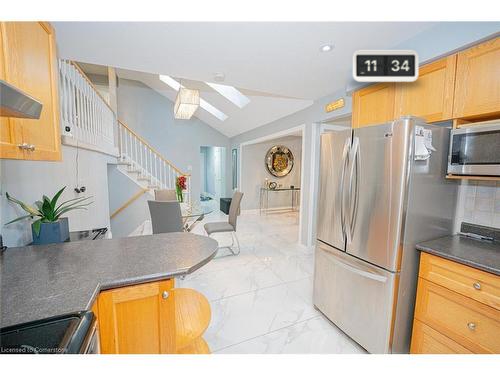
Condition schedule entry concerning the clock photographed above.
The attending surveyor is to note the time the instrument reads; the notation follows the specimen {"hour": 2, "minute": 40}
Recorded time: {"hour": 11, "minute": 34}
